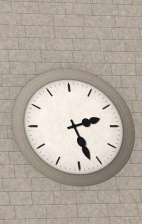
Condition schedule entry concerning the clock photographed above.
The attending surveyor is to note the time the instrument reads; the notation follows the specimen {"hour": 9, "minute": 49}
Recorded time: {"hour": 2, "minute": 27}
